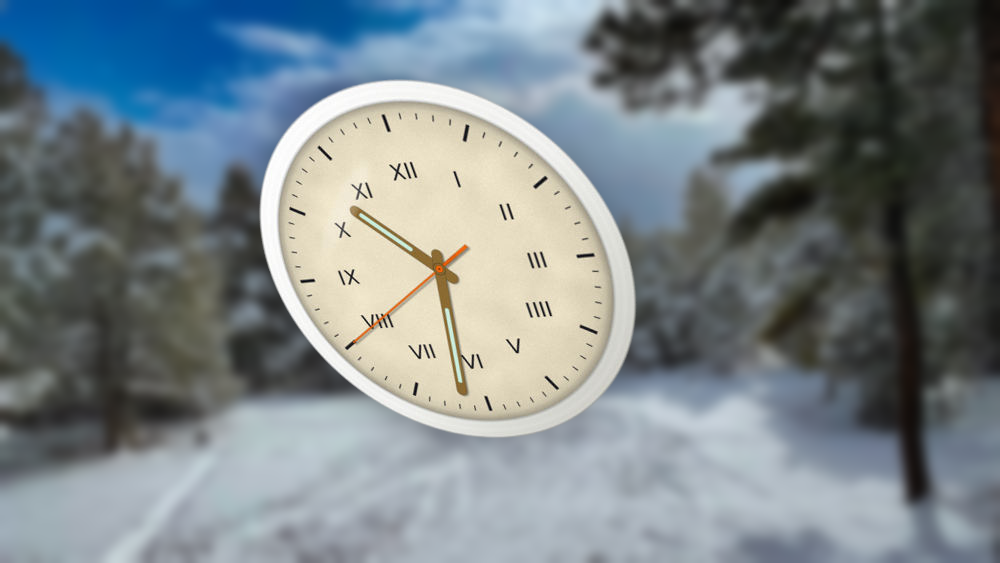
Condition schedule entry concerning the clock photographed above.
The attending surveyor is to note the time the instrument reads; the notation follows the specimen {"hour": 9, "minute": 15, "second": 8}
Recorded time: {"hour": 10, "minute": 31, "second": 40}
